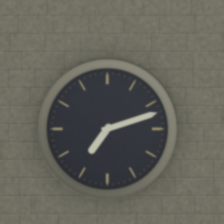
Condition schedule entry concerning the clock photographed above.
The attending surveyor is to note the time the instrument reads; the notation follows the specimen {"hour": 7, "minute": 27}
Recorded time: {"hour": 7, "minute": 12}
